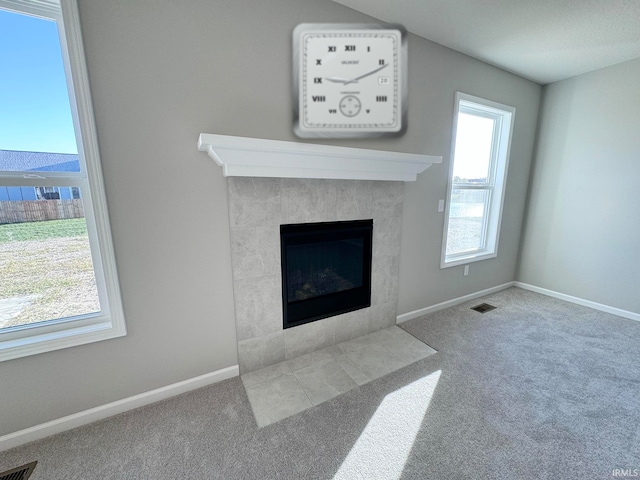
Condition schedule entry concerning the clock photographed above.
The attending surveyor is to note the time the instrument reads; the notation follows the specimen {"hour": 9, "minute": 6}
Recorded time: {"hour": 9, "minute": 11}
